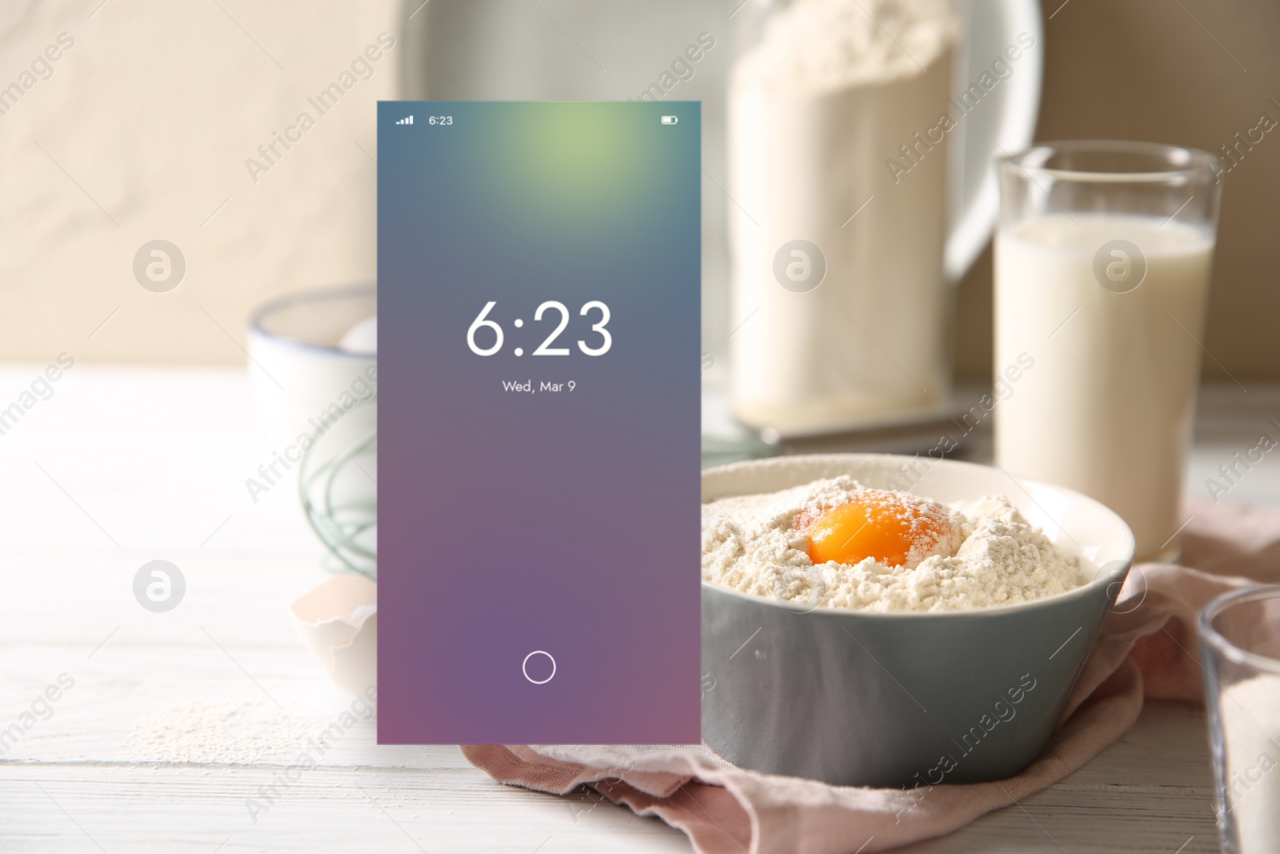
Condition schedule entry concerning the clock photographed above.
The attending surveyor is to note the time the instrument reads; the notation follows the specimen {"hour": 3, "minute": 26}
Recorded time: {"hour": 6, "minute": 23}
